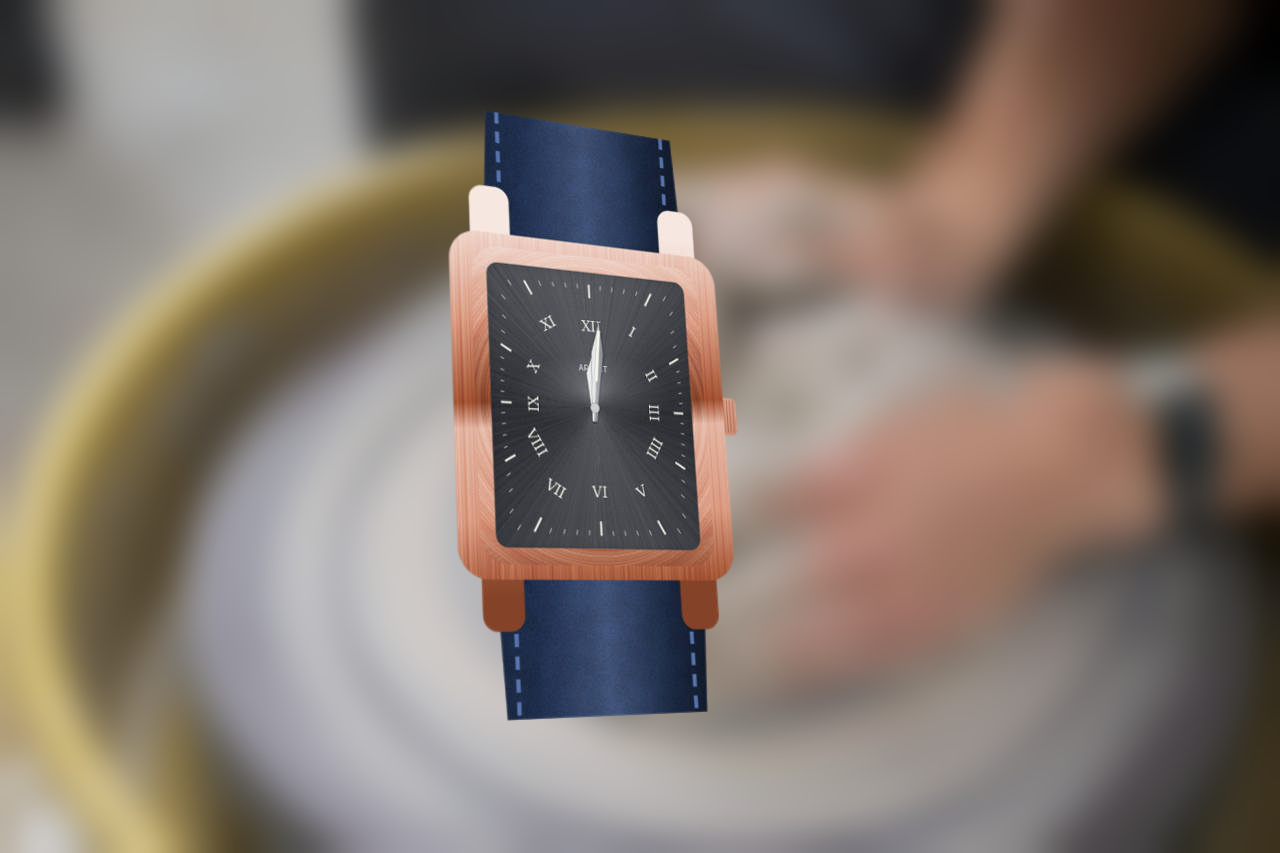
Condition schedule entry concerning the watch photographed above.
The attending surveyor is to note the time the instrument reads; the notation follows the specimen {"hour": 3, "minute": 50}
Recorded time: {"hour": 12, "minute": 1}
